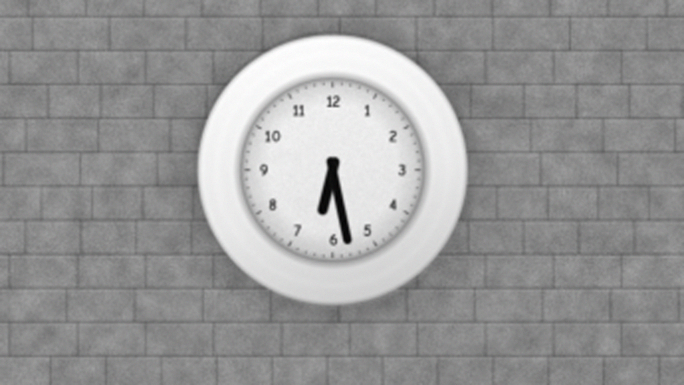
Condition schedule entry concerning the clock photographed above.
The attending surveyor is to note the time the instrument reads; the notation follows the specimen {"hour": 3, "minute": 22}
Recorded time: {"hour": 6, "minute": 28}
